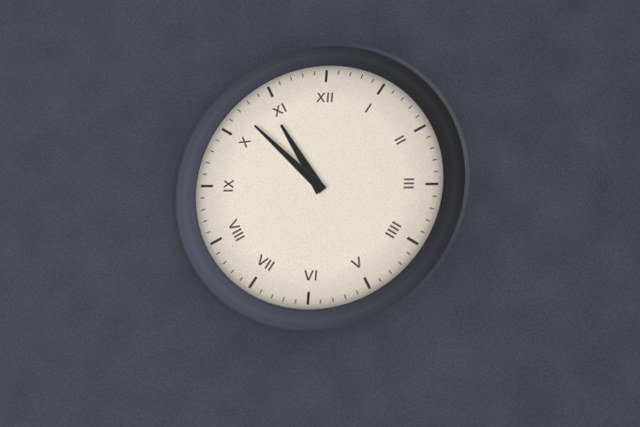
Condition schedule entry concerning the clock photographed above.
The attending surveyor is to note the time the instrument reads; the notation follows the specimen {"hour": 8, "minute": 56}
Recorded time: {"hour": 10, "minute": 52}
